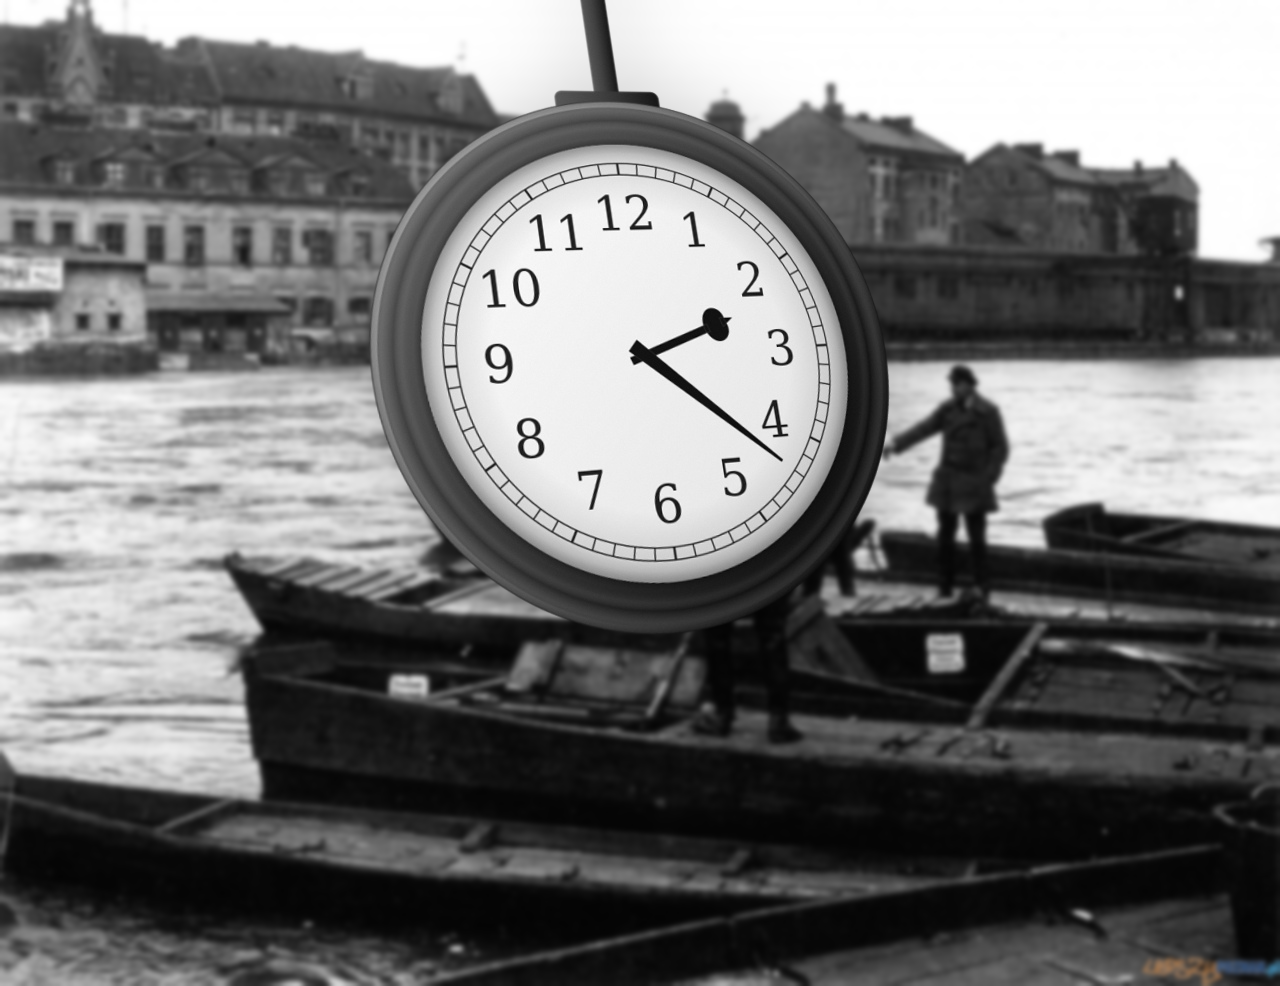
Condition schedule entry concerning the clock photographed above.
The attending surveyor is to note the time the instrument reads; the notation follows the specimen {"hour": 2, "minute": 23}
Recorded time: {"hour": 2, "minute": 22}
